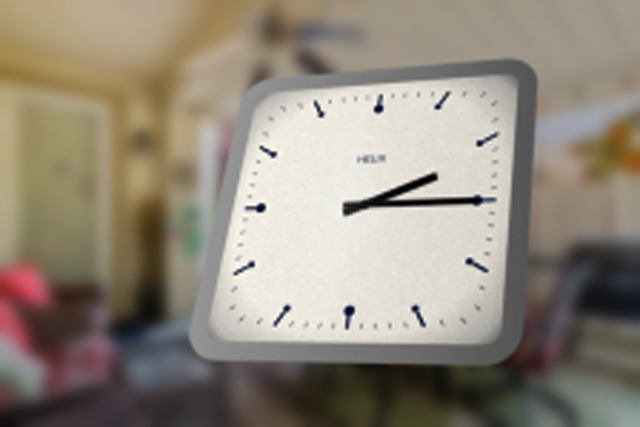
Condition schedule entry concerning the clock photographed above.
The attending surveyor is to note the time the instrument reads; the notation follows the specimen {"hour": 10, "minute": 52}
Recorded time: {"hour": 2, "minute": 15}
